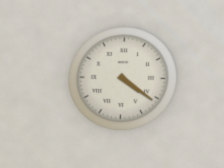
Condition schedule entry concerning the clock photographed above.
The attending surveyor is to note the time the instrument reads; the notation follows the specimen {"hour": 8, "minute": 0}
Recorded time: {"hour": 4, "minute": 21}
